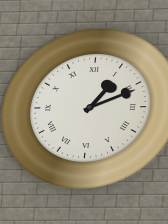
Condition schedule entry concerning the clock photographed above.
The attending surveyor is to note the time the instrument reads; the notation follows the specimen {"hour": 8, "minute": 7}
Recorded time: {"hour": 1, "minute": 11}
